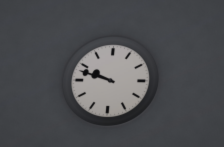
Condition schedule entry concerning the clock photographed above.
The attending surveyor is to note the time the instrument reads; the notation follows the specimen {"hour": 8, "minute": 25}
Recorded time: {"hour": 9, "minute": 48}
